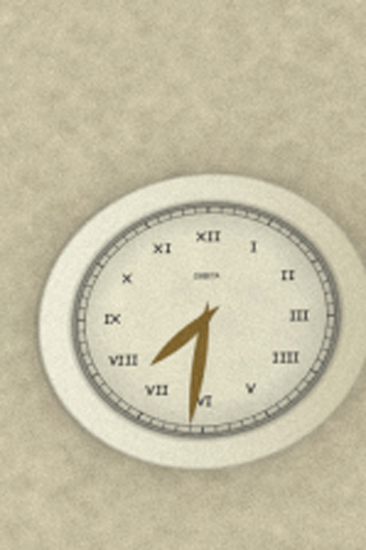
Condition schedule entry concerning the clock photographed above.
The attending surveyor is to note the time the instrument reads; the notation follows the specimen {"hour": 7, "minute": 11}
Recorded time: {"hour": 7, "minute": 31}
